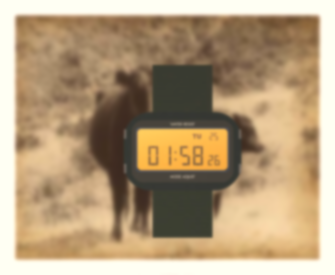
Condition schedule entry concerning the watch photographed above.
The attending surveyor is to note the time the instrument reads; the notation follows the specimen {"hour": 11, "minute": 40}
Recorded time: {"hour": 1, "minute": 58}
